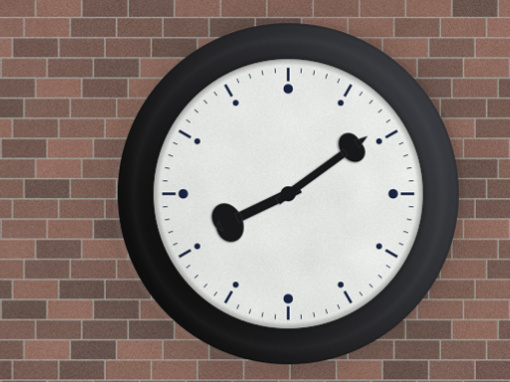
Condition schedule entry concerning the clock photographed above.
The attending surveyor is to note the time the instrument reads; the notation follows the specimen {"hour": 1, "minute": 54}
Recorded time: {"hour": 8, "minute": 9}
